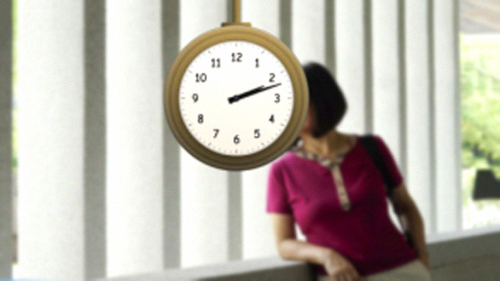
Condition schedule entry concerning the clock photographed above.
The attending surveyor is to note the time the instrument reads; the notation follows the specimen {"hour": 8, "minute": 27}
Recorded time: {"hour": 2, "minute": 12}
